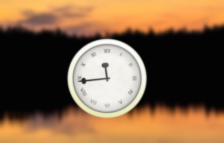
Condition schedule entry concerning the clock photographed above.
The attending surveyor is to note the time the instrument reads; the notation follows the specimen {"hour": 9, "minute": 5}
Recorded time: {"hour": 11, "minute": 44}
